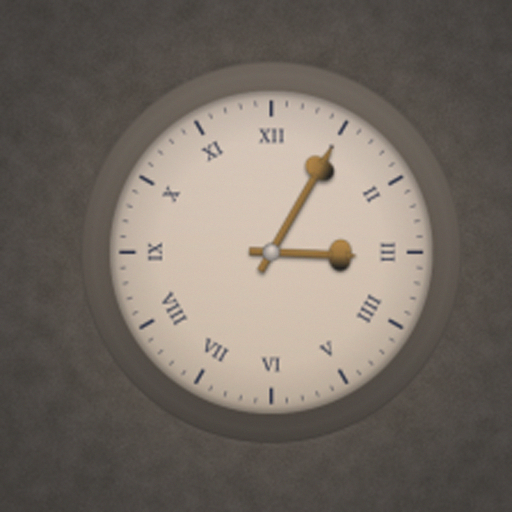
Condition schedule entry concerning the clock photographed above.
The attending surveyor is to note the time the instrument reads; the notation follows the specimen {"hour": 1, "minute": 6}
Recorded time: {"hour": 3, "minute": 5}
